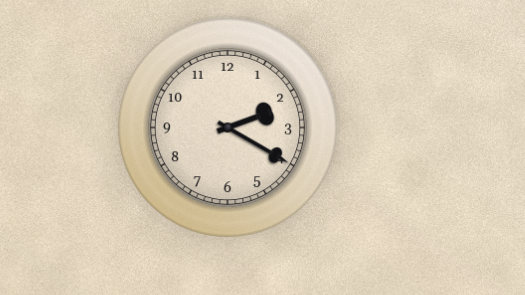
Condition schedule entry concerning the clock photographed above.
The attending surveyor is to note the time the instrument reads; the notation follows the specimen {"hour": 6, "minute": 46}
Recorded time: {"hour": 2, "minute": 20}
